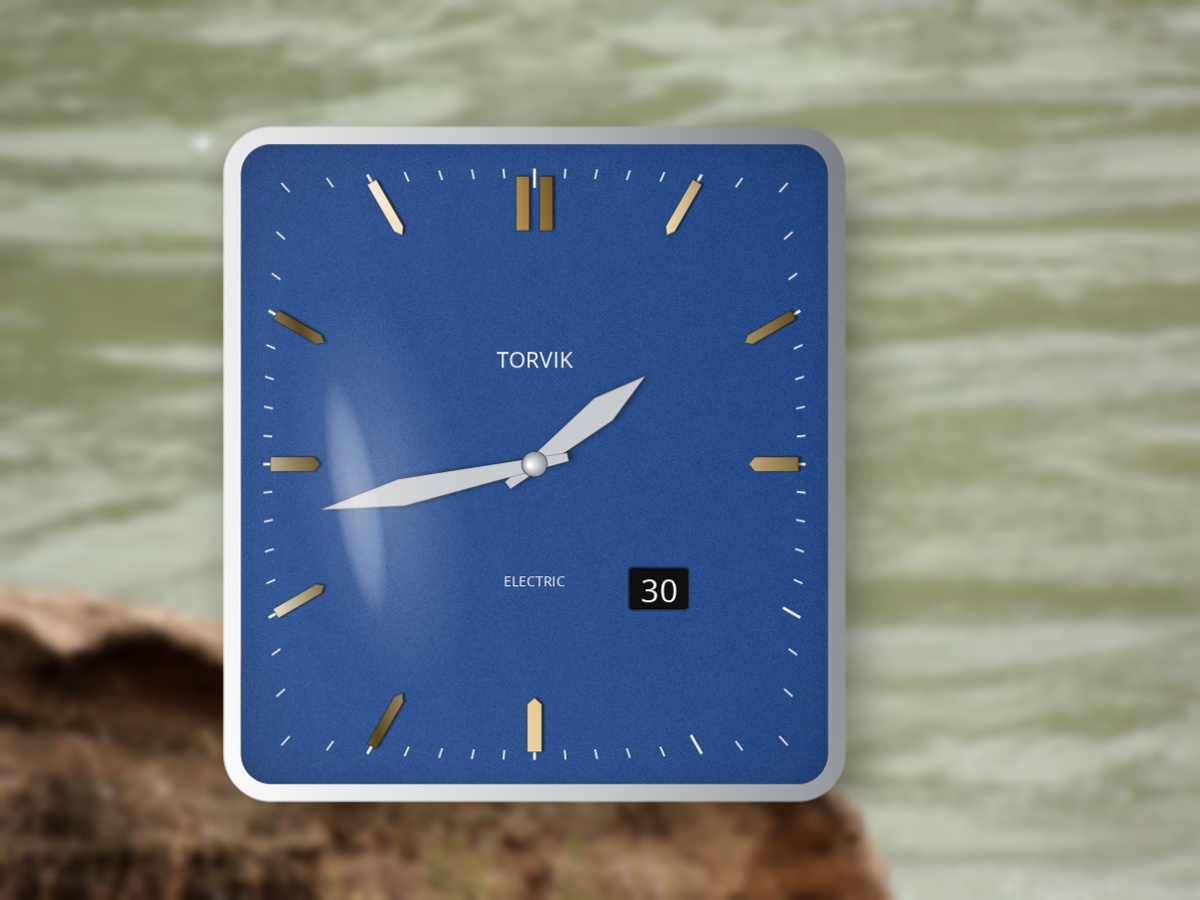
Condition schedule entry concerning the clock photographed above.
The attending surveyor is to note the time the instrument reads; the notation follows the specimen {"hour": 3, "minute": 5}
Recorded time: {"hour": 1, "minute": 43}
